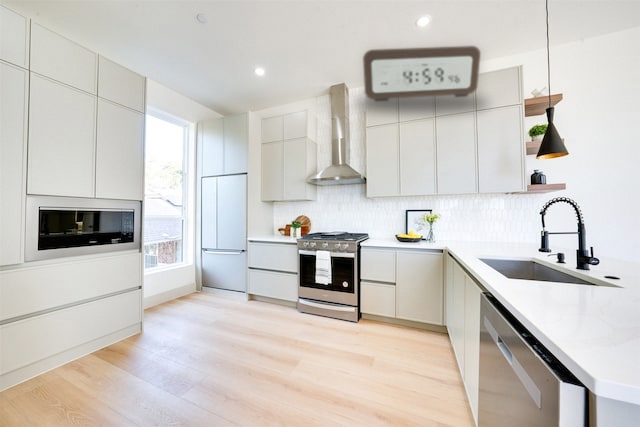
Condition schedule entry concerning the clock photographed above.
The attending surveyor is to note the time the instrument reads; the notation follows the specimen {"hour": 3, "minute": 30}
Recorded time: {"hour": 4, "minute": 59}
